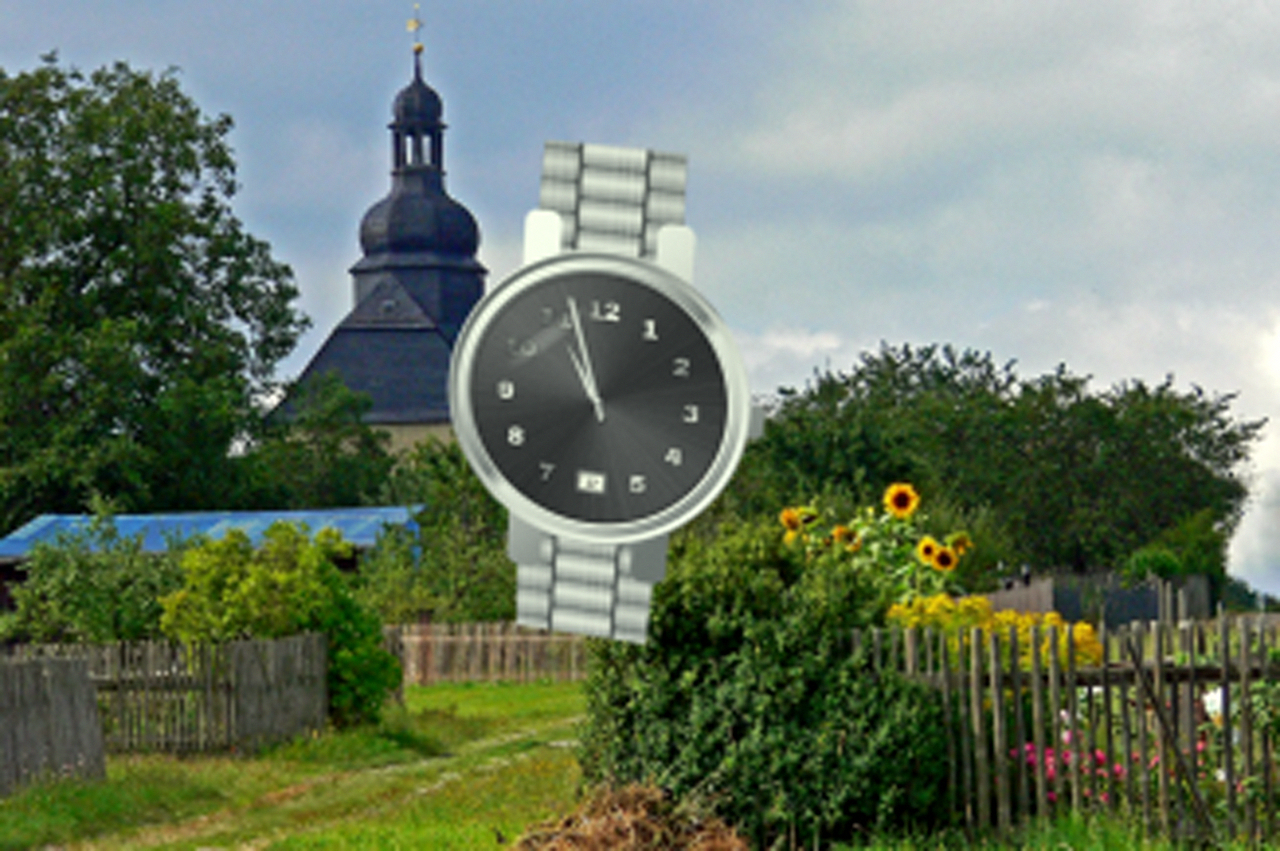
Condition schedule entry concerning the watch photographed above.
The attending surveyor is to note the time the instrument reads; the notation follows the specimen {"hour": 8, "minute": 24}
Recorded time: {"hour": 10, "minute": 57}
